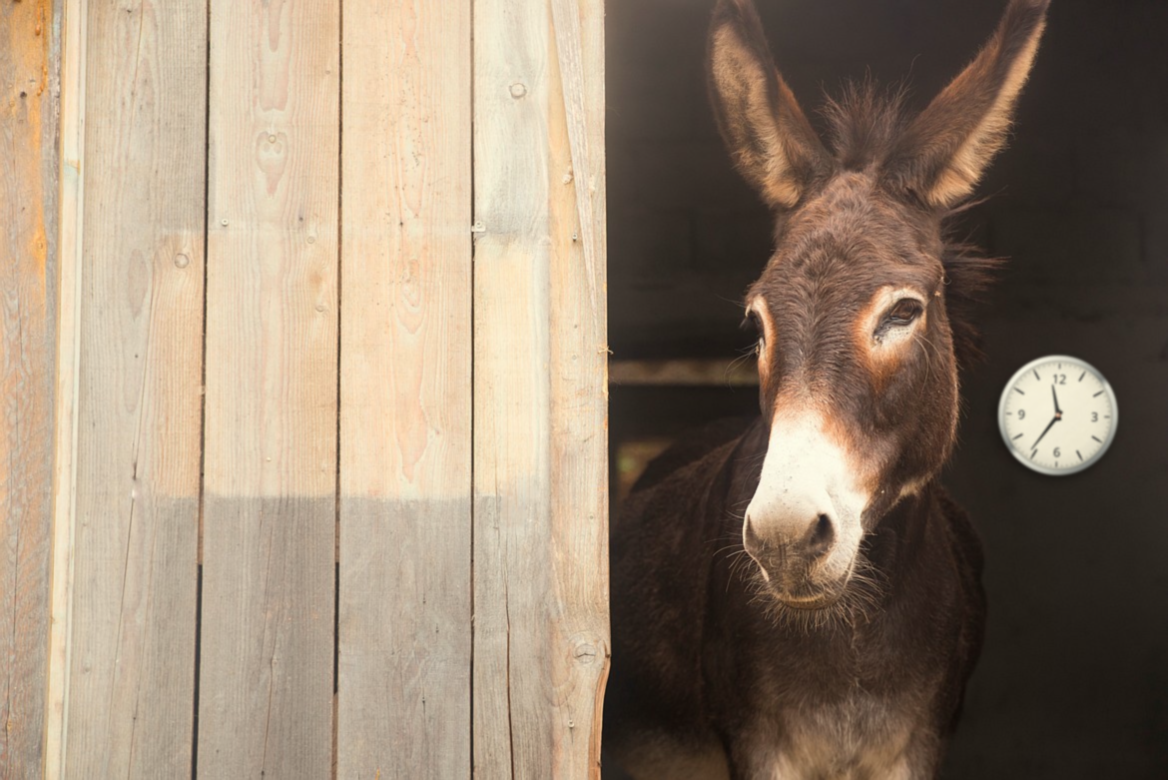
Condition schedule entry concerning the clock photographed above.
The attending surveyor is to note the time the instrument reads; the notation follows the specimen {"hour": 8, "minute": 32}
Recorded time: {"hour": 11, "minute": 36}
